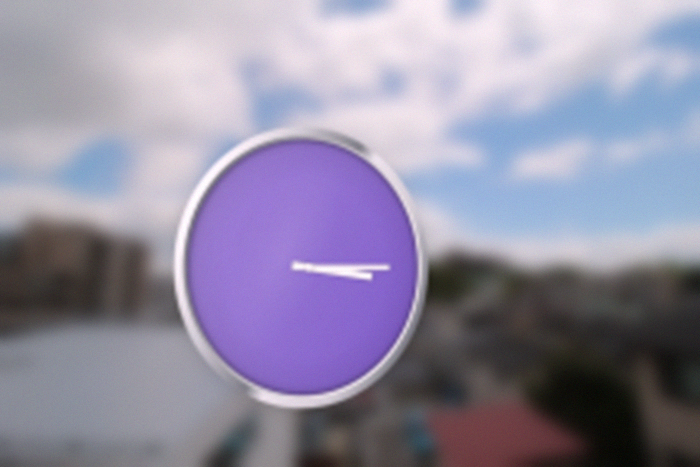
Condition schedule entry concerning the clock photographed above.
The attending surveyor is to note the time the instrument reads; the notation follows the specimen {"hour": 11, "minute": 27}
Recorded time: {"hour": 3, "minute": 15}
